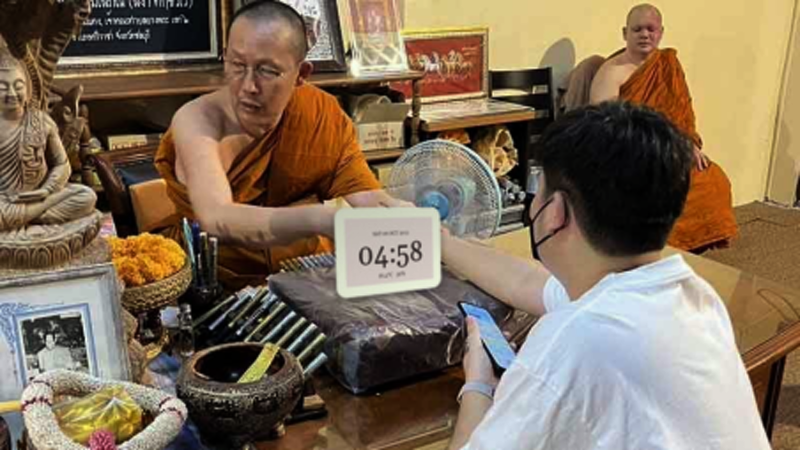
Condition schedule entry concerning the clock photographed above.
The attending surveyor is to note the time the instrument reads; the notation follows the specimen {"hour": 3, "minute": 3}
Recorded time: {"hour": 4, "minute": 58}
